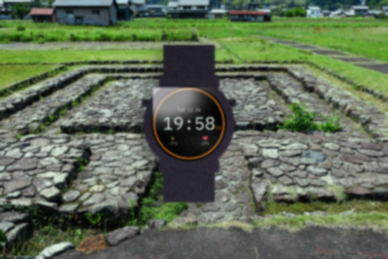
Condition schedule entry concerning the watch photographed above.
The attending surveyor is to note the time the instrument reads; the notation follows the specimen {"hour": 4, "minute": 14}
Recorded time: {"hour": 19, "minute": 58}
